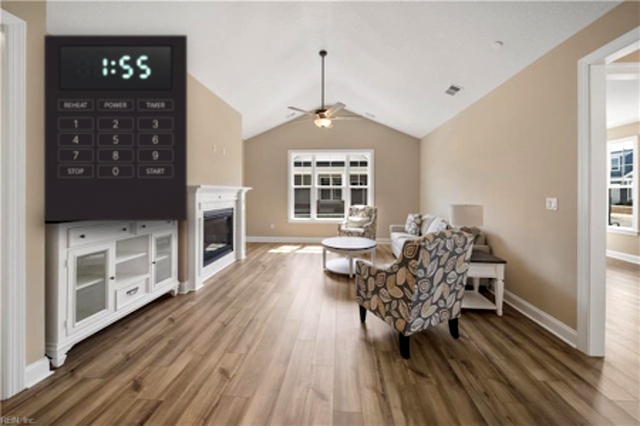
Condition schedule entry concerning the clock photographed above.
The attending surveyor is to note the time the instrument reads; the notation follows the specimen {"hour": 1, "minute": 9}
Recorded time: {"hour": 1, "minute": 55}
